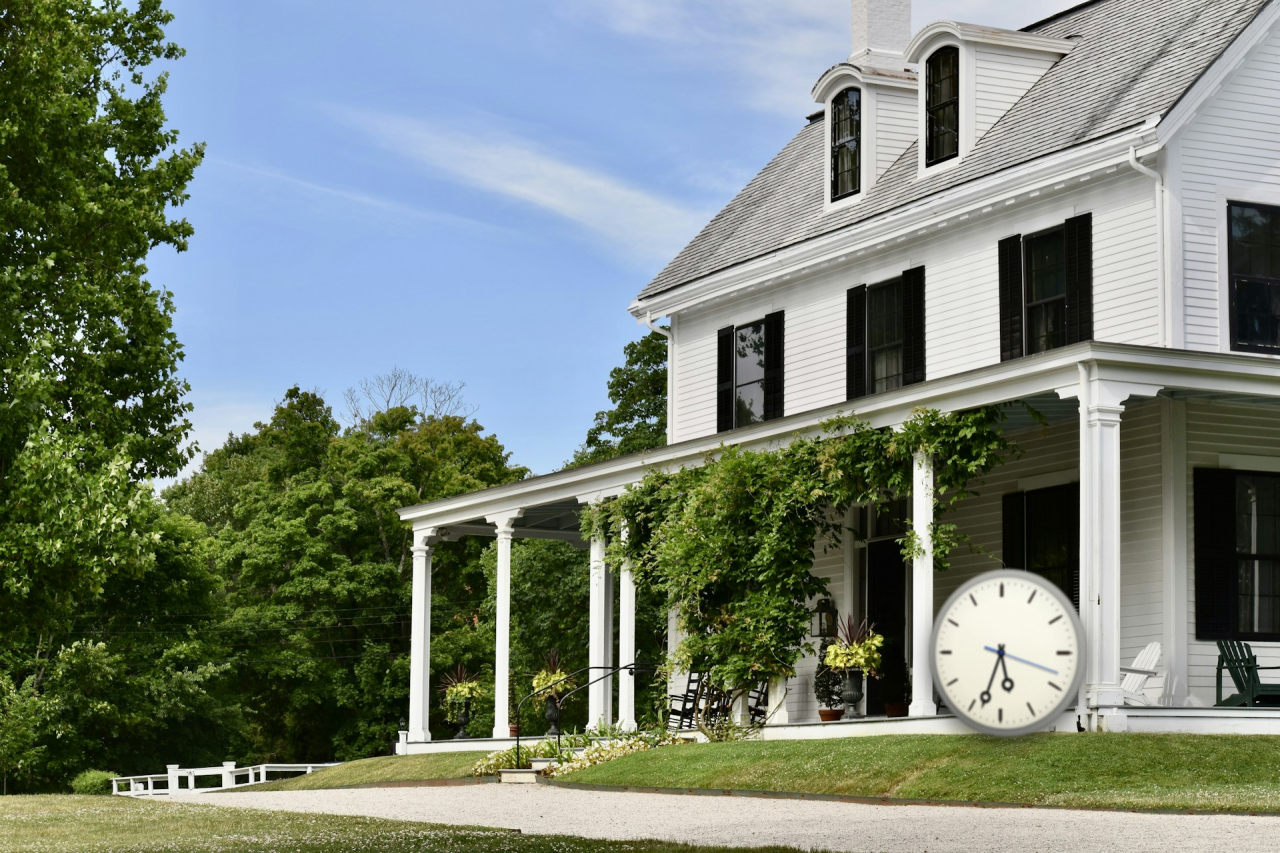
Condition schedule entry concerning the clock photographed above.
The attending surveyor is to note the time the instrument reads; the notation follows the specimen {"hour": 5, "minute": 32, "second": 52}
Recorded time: {"hour": 5, "minute": 33, "second": 18}
